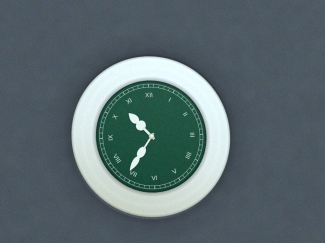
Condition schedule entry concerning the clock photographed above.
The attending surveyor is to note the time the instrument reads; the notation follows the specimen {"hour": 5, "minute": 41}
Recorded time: {"hour": 10, "minute": 36}
